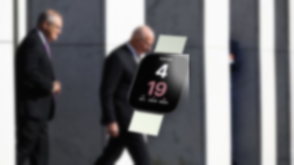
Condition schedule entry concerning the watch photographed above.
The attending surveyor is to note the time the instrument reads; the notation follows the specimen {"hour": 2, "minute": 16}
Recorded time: {"hour": 4, "minute": 19}
